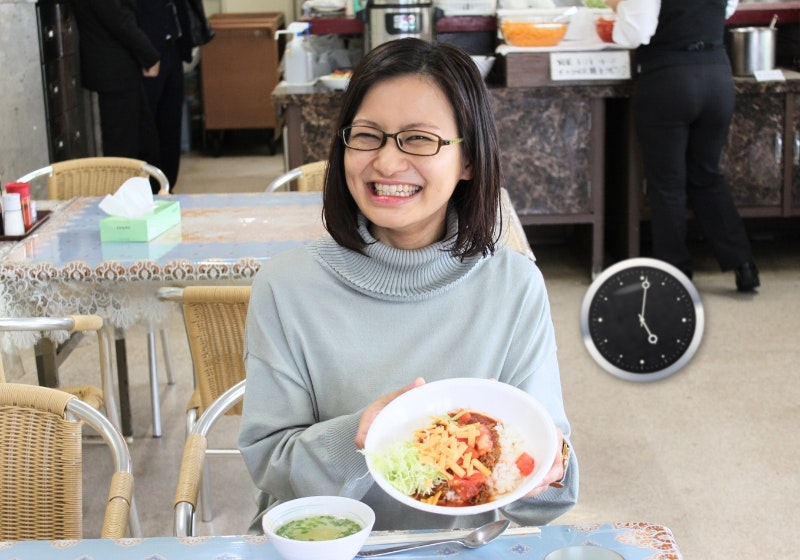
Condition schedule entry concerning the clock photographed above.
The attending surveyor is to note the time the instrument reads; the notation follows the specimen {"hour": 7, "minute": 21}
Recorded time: {"hour": 5, "minute": 1}
